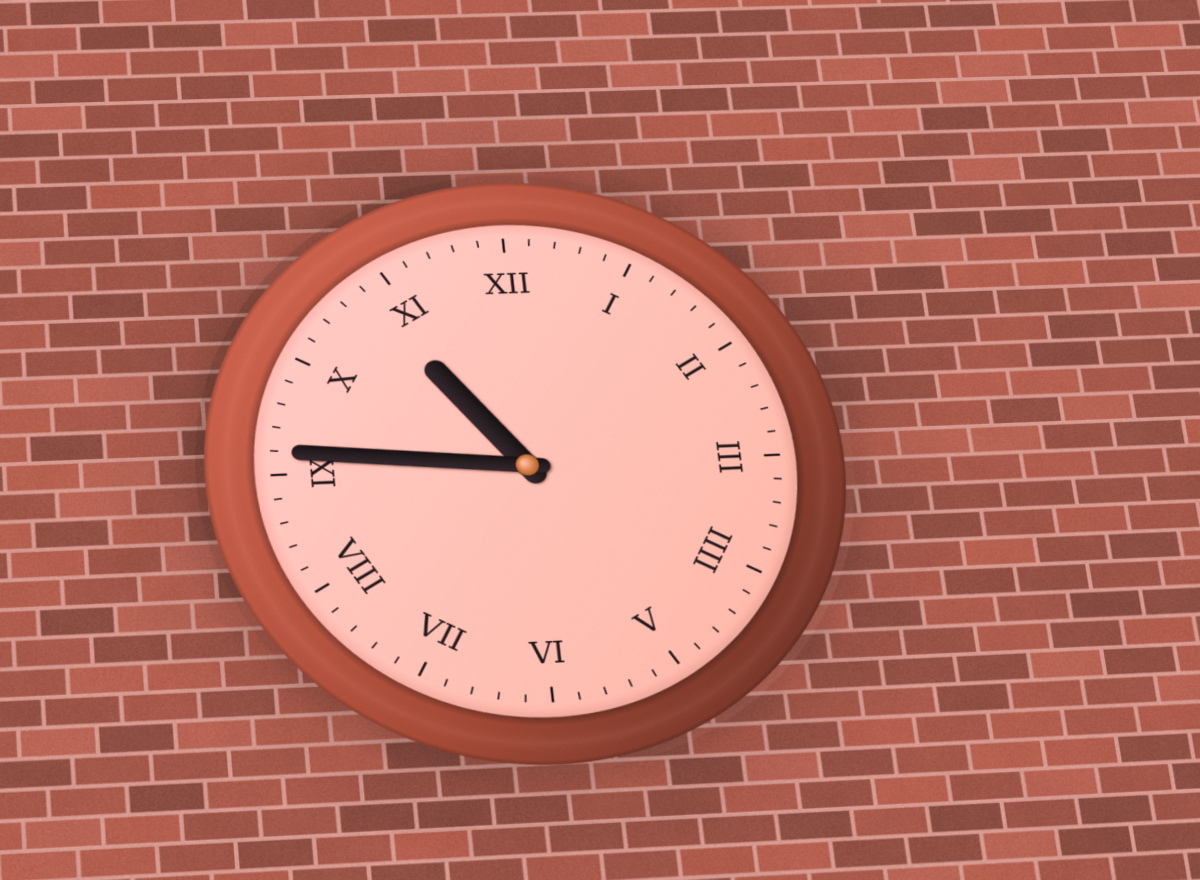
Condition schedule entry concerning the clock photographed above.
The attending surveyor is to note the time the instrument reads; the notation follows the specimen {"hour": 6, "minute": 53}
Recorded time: {"hour": 10, "minute": 46}
